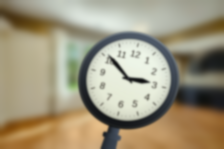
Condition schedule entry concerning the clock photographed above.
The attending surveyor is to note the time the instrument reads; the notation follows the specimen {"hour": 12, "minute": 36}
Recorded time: {"hour": 2, "minute": 51}
